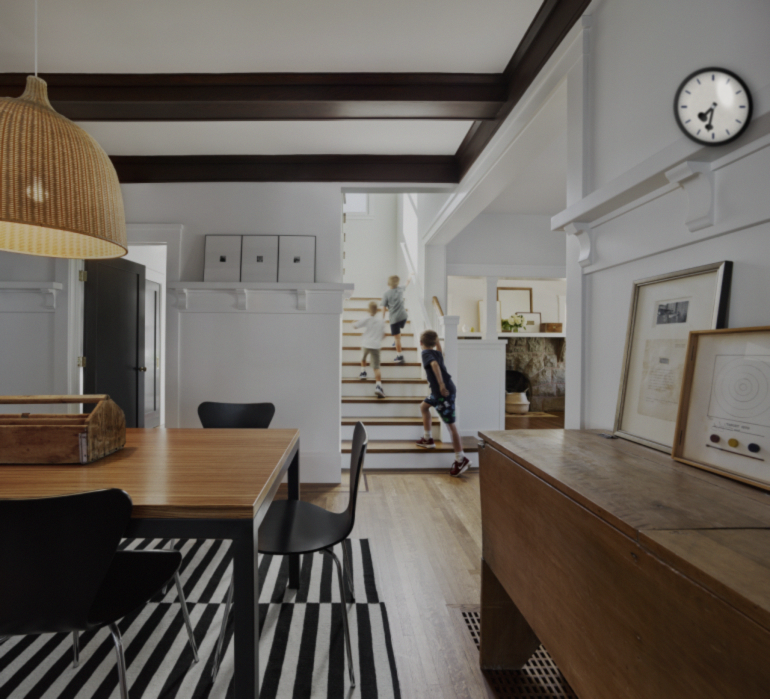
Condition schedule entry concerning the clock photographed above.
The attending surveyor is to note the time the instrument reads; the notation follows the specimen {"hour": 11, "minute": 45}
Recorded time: {"hour": 7, "minute": 32}
